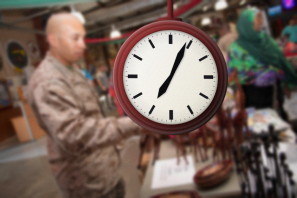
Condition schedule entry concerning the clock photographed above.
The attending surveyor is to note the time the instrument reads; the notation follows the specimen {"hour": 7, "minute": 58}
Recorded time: {"hour": 7, "minute": 4}
